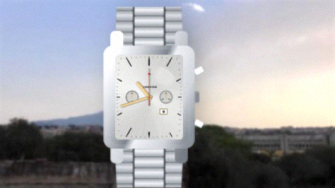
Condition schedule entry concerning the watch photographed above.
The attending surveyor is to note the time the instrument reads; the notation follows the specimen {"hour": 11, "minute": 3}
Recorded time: {"hour": 10, "minute": 42}
